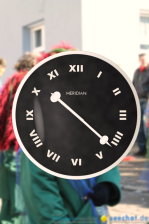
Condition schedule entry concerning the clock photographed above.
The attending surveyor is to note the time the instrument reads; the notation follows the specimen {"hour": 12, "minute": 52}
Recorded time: {"hour": 10, "minute": 22}
